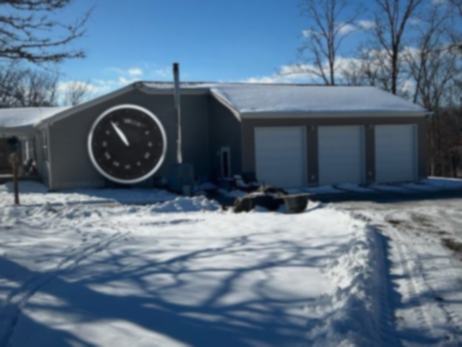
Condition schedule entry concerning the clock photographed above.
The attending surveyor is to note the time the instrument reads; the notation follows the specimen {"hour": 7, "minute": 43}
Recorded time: {"hour": 10, "minute": 54}
